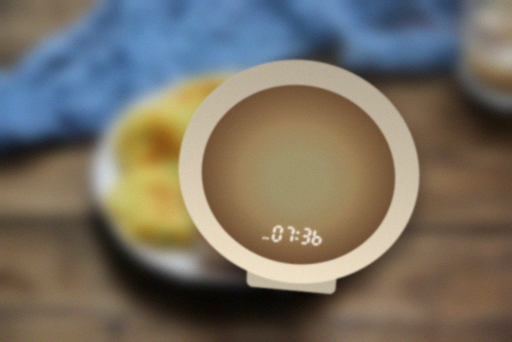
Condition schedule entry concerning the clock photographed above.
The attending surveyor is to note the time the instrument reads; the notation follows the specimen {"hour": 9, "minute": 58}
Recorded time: {"hour": 7, "minute": 36}
